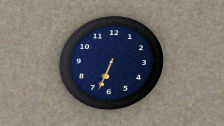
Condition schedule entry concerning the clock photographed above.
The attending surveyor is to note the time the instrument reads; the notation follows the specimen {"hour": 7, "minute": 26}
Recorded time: {"hour": 6, "minute": 33}
